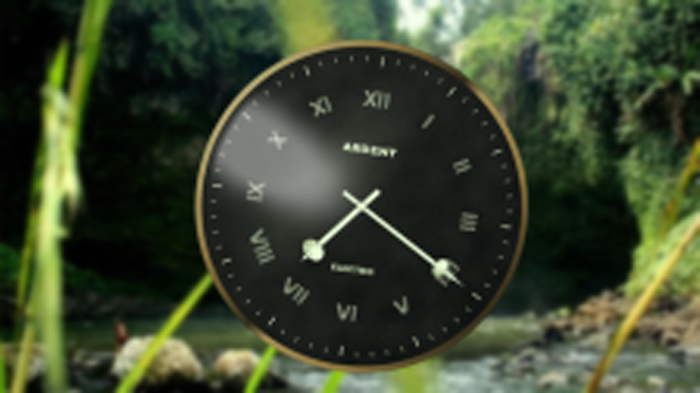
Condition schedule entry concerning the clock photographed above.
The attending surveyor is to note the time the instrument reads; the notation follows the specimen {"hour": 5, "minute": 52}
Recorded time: {"hour": 7, "minute": 20}
